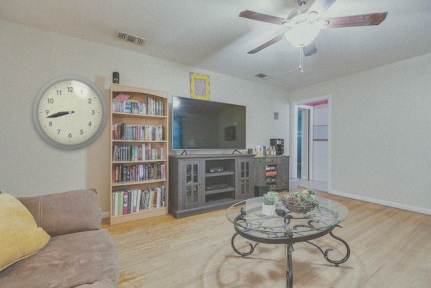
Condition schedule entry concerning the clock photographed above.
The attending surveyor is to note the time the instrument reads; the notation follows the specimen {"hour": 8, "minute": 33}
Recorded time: {"hour": 8, "minute": 43}
